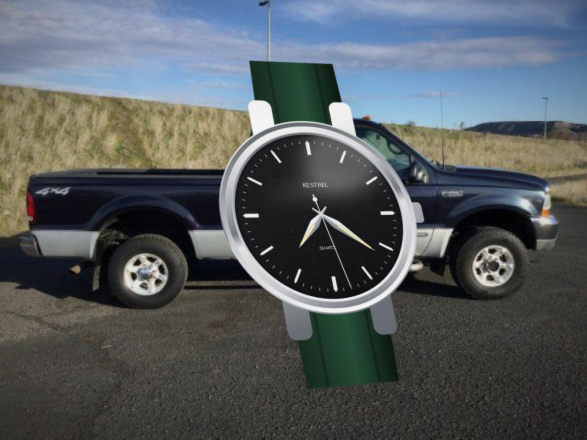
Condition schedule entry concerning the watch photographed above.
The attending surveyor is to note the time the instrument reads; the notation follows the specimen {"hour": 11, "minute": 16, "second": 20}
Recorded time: {"hour": 7, "minute": 21, "second": 28}
